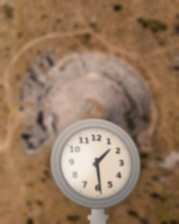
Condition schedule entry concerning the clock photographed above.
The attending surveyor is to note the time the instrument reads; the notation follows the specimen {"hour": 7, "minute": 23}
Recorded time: {"hour": 1, "minute": 29}
